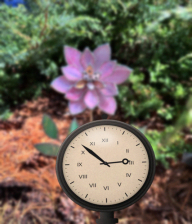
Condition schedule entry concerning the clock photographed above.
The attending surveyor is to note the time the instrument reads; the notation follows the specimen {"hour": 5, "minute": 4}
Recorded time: {"hour": 2, "minute": 52}
